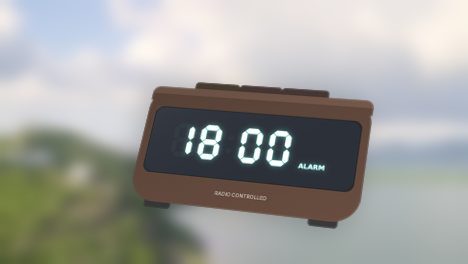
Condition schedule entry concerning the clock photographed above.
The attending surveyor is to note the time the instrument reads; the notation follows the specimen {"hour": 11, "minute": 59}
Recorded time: {"hour": 18, "minute": 0}
